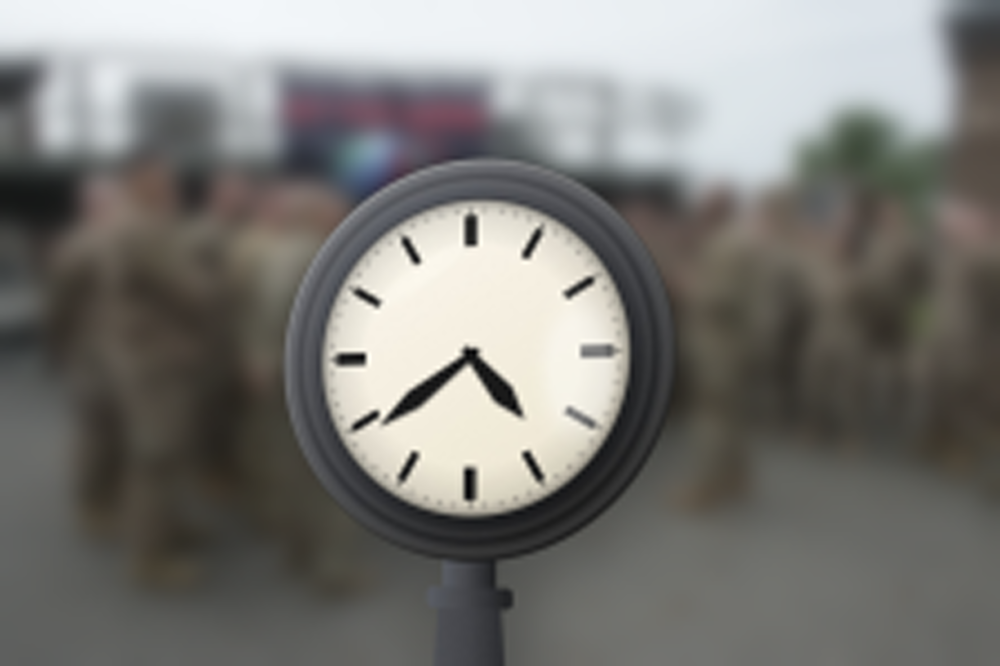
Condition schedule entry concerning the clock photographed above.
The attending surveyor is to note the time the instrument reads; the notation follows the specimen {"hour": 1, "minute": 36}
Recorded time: {"hour": 4, "minute": 39}
